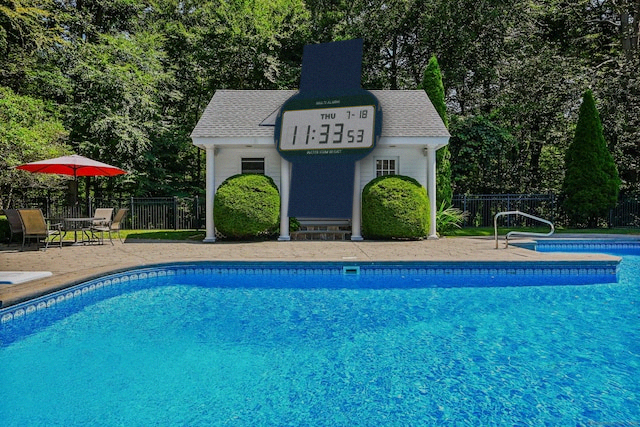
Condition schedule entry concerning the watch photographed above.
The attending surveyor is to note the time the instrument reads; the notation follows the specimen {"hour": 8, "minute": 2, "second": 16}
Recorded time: {"hour": 11, "minute": 33, "second": 53}
